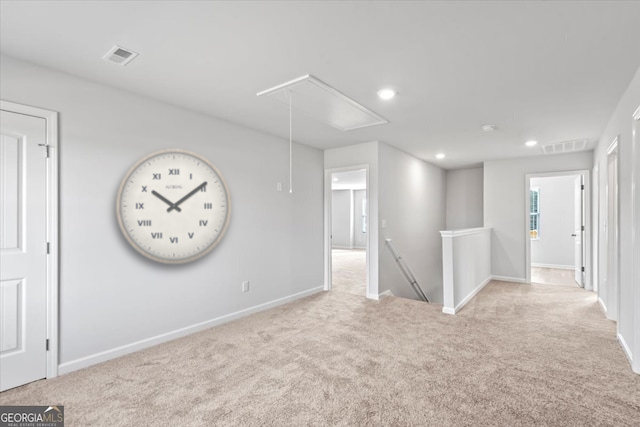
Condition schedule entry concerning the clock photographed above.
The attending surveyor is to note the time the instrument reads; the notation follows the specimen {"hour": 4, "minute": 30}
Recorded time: {"hour": 10, "minute": 9}
